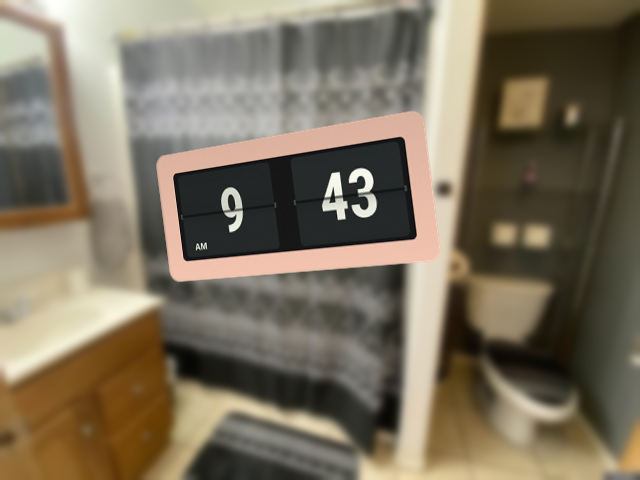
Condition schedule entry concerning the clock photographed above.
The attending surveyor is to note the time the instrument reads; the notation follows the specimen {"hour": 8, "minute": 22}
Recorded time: {"hour": 9, "minute": 43}
